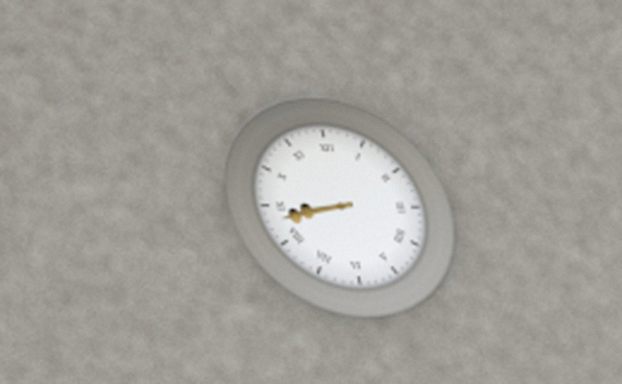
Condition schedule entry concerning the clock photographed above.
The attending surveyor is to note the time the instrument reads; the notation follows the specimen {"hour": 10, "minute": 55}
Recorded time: {"hour": 8, "minute": 43}
